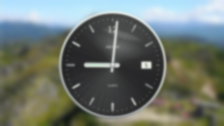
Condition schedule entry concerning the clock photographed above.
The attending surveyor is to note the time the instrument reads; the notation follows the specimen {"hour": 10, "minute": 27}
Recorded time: {"hour": 9, "minute": 1}
